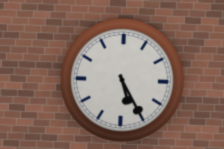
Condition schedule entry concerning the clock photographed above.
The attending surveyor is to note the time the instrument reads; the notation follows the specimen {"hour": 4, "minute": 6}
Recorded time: {"hour": 5, "minute": 25}
